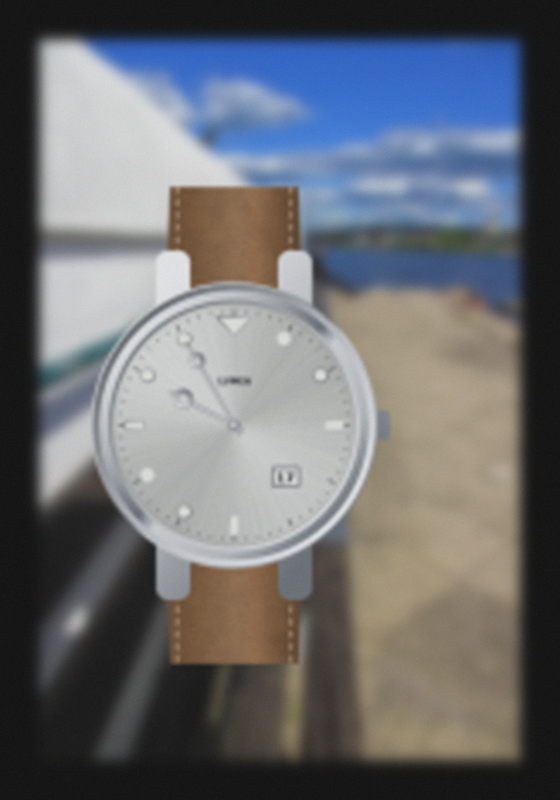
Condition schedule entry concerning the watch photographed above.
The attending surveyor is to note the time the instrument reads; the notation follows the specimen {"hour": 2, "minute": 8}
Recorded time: {"hour": 9, "minute": 55}
